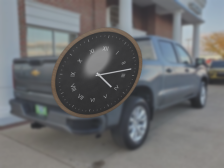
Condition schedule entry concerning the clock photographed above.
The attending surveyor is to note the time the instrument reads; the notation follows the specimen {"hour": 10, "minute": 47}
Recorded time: {"hour": 4, "minute": 13}
